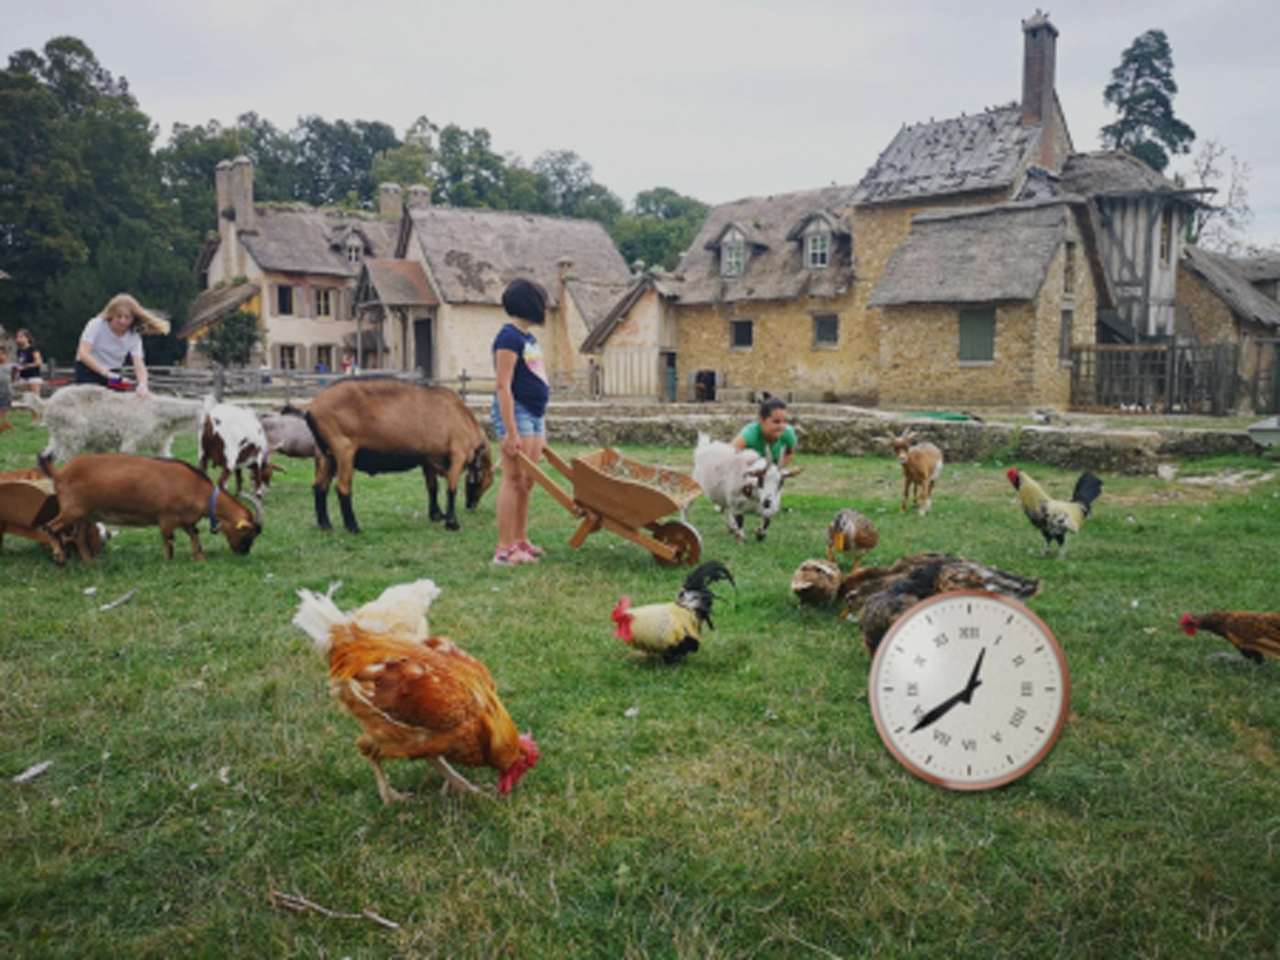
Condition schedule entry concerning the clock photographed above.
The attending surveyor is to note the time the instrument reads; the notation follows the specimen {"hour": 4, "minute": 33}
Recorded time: {"hour": 12, "minute": 39}
